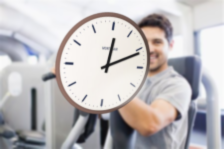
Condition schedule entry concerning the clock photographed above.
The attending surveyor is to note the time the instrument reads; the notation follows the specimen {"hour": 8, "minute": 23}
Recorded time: {"hour": 12, "minute": 11}
